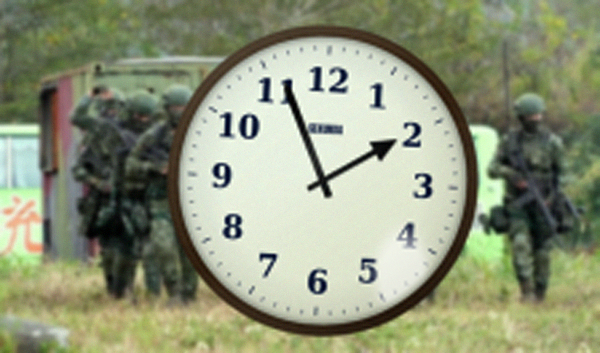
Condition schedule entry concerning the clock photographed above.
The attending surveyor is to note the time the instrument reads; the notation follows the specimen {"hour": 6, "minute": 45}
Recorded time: {"hour": 1, "minute": 56}
